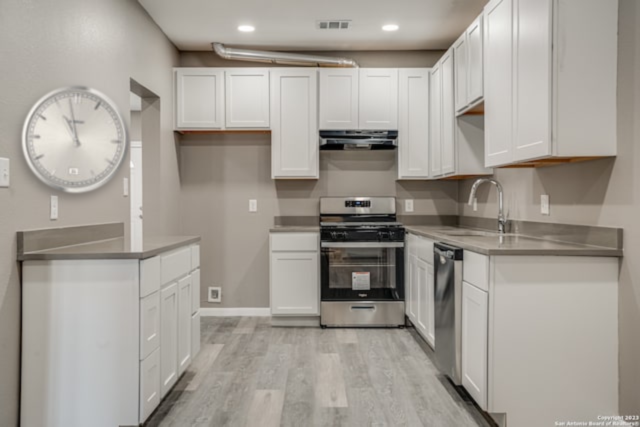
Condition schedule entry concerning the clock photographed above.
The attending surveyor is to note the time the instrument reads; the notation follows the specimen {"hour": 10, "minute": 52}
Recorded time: {"hour": 10, "minute": 58}
